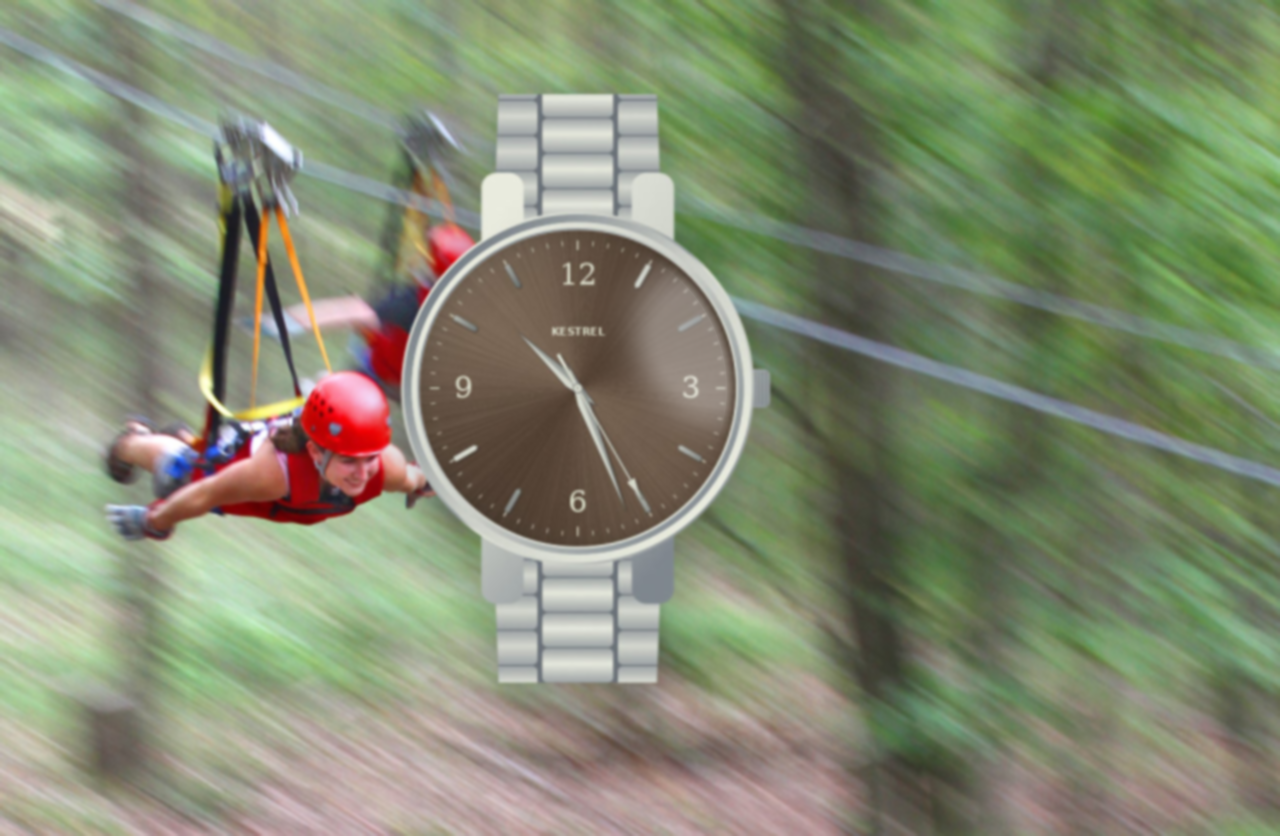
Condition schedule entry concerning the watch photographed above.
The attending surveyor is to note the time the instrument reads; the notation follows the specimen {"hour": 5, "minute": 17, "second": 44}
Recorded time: {"hour": 10, "minute": 26, "second": 25}
